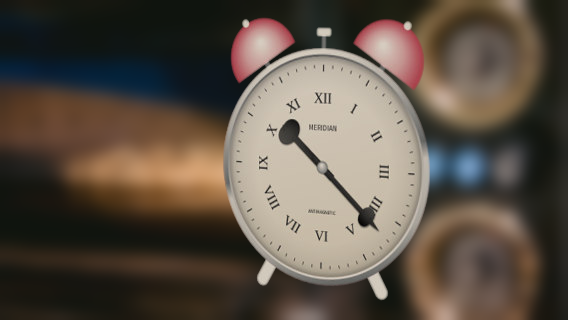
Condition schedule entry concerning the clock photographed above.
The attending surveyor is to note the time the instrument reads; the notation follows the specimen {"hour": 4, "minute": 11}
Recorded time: {"hour": 10, "minute": 22}
